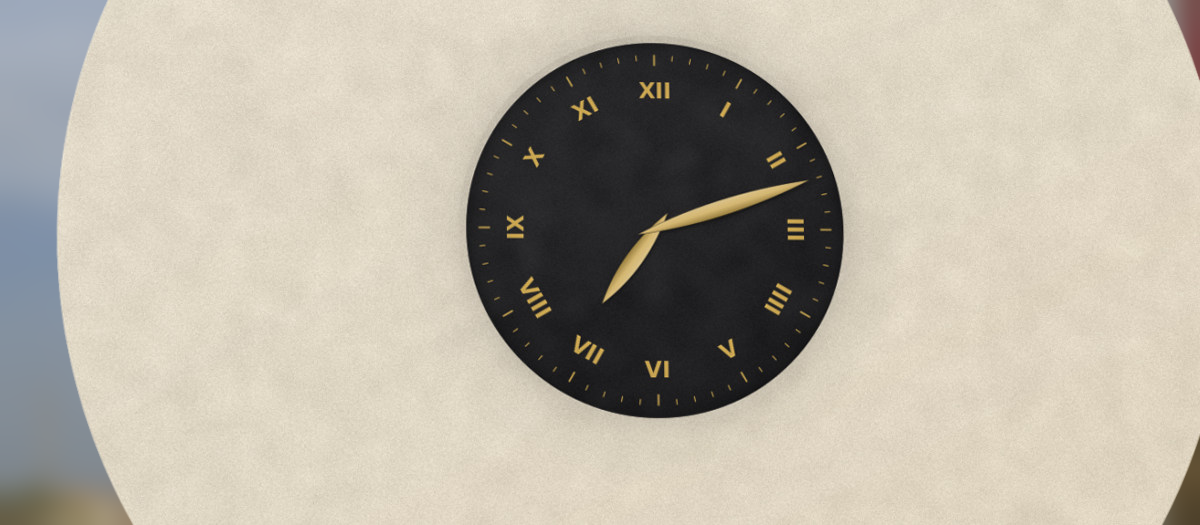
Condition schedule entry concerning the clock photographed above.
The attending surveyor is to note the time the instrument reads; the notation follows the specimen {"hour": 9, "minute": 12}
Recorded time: {"hour": 7, "minute": 12}
